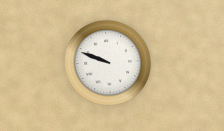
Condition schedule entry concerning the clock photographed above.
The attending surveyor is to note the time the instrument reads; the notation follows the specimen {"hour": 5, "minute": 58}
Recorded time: {"hour": 9, "minute": 49}
